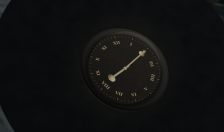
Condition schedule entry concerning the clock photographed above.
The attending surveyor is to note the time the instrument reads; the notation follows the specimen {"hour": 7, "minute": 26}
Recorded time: {"hour": 8, "minute": 10}
